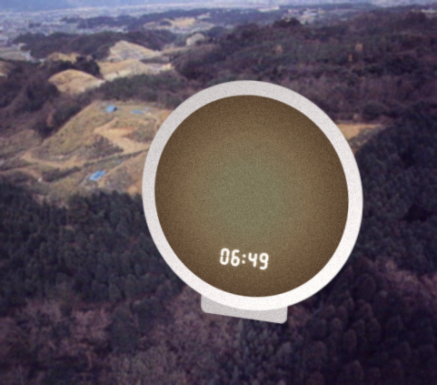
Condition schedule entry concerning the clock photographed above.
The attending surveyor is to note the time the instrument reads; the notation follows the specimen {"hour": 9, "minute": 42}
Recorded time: {"hour": 6, "minute": 49}
